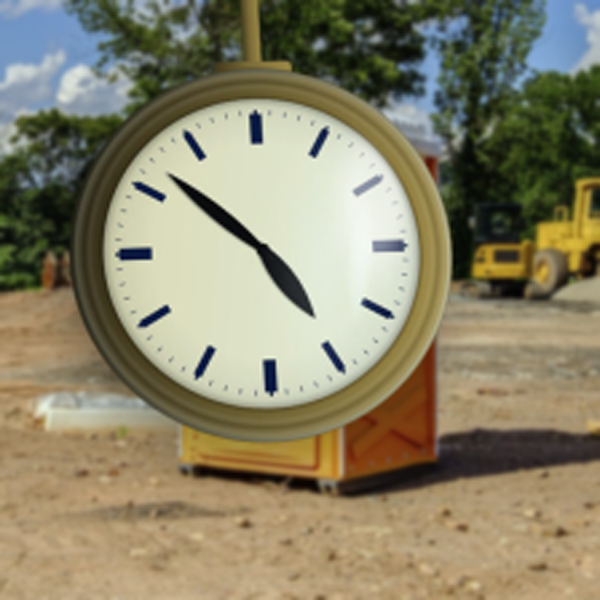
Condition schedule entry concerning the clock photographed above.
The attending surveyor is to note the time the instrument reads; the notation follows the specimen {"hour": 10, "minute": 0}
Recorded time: {"hour": 4, "minute": 52}
